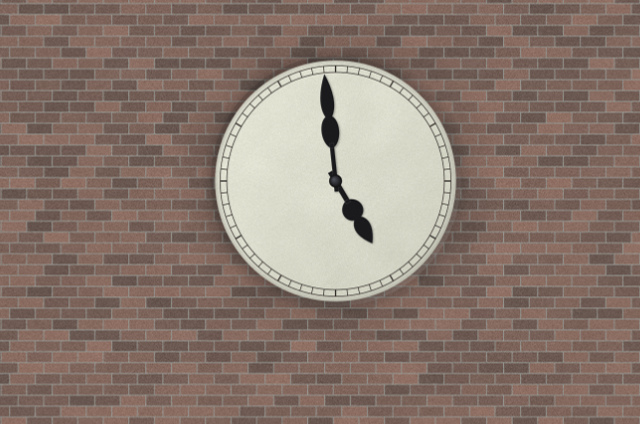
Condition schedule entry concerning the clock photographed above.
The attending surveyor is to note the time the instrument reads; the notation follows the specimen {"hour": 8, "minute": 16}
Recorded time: {"hour": 4, "minute": 59}
